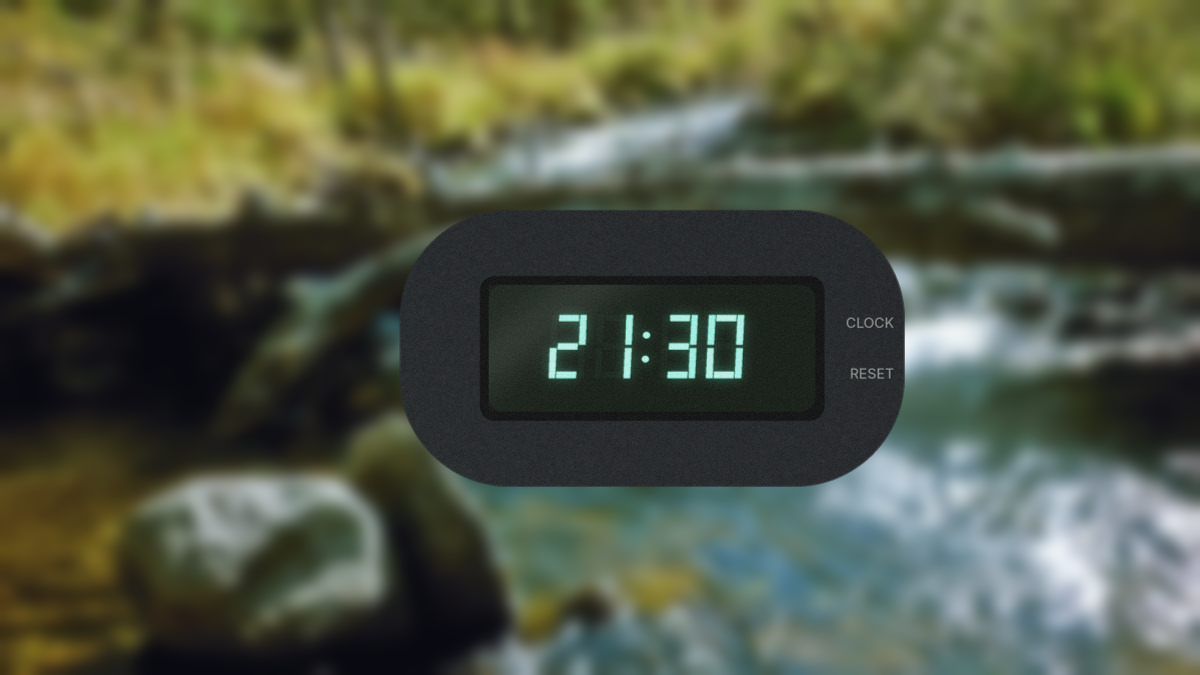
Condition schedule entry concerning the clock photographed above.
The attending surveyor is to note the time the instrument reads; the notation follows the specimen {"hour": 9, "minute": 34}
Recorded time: {"hour": 21, "minute": 30}
